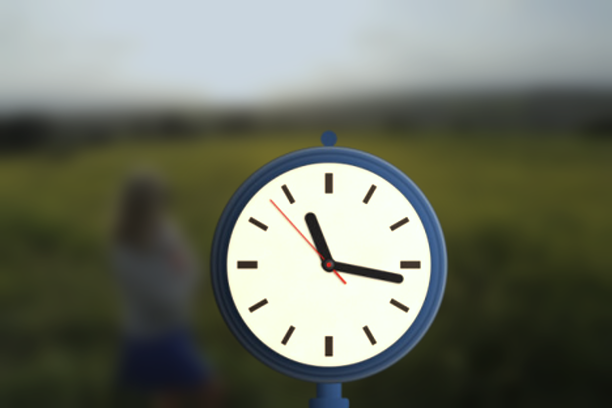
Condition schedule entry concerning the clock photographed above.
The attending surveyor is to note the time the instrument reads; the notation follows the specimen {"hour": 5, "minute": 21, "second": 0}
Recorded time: {"hour": 11, "minute": 16, "second": 53}
